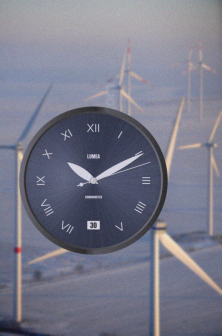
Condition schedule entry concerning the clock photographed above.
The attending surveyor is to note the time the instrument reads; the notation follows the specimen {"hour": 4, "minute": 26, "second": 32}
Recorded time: {"hour": 10, "minute": 10, "second": 12}
